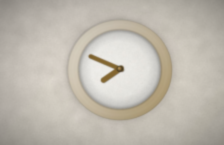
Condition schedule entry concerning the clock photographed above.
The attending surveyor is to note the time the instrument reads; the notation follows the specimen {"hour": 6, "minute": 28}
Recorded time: {"hour": 7, "minute": 49}
